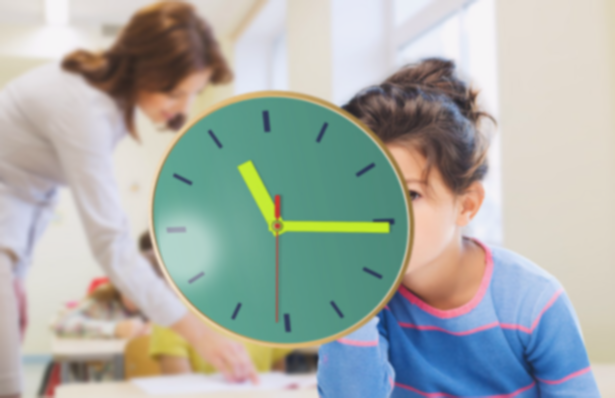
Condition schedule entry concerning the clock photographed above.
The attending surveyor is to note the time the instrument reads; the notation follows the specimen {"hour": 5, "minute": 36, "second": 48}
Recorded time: {"hour": 11, "minute": 15, "second": 31}
